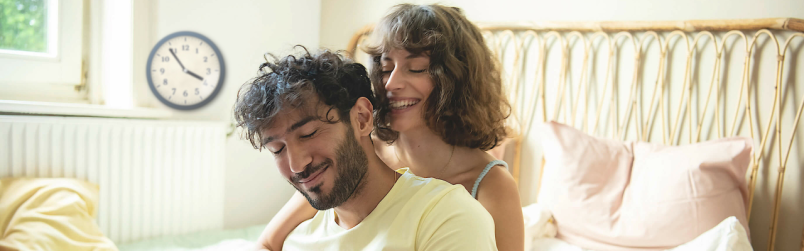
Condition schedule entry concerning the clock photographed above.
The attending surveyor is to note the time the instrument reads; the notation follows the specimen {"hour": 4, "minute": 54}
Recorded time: {"hour": 3, "minute": 54}
